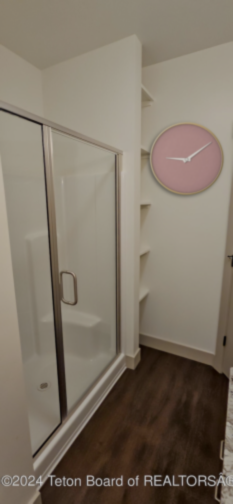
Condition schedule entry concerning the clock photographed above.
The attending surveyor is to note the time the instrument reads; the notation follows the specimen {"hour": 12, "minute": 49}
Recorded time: {"hour": 9, "minute": 9}
